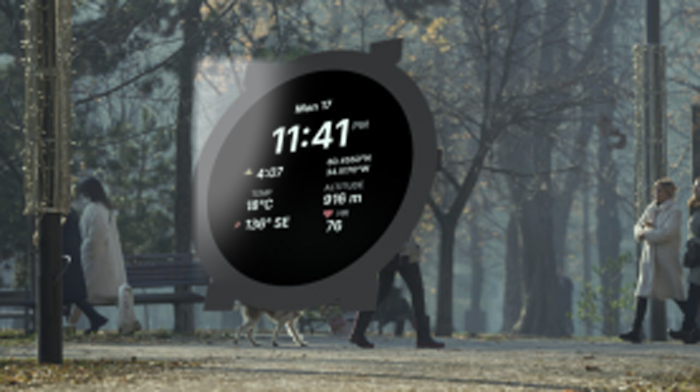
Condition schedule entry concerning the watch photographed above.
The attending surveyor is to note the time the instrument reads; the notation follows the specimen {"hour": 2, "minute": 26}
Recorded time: {"hour": 11, "minute": 41}
